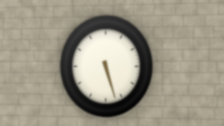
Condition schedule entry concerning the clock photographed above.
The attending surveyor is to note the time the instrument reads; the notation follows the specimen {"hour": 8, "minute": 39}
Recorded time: {"hour": 5, "minute": 27}
